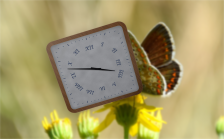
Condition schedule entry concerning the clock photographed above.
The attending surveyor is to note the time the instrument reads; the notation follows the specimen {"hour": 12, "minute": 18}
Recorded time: {"hour": 3, "minute": 48}
